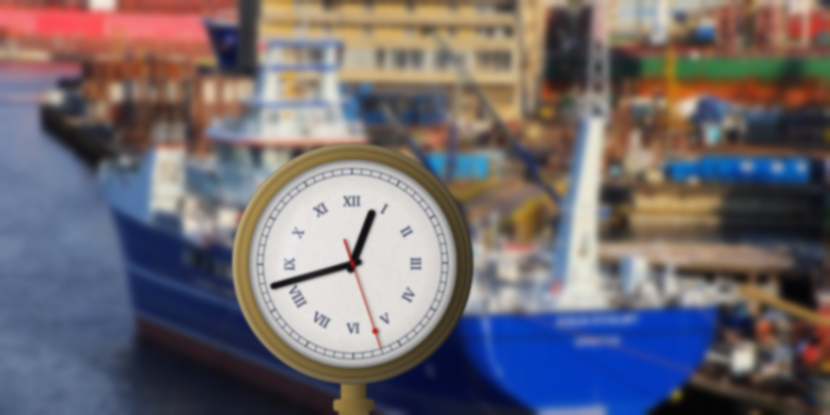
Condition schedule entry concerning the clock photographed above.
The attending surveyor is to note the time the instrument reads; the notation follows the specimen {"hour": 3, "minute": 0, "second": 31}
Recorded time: {"hour": 12, "minute": 42, "second": 27}
